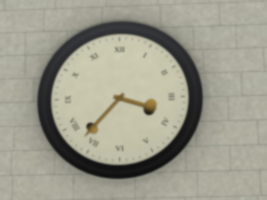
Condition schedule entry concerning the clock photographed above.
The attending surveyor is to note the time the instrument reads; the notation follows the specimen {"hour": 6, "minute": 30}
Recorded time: {"hour": 3, "minute": 37}
